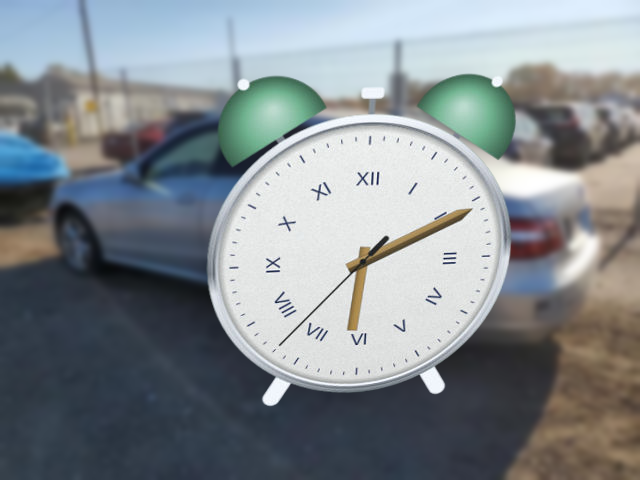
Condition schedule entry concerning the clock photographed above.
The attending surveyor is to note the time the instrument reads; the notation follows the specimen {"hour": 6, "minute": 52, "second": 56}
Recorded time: {"hour": 6, "minute": 10, "second": 37}
